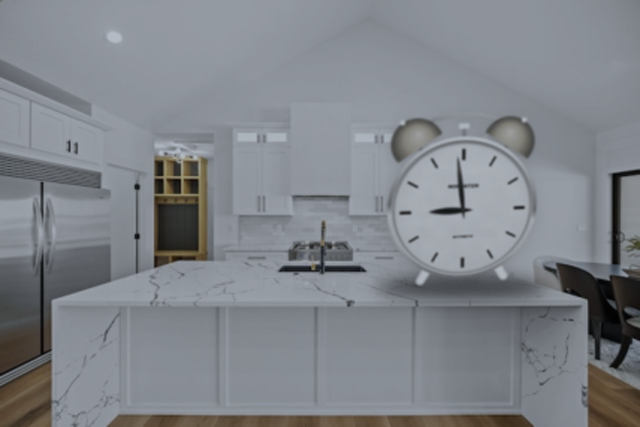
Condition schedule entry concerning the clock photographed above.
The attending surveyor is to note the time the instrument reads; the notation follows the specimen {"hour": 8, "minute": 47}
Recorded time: {"hour": 8, "minute": 59}
